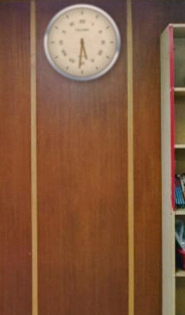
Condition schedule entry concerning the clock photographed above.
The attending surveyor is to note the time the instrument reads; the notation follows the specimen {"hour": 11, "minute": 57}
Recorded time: {"hour": 5, "minute": 31}
